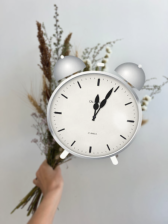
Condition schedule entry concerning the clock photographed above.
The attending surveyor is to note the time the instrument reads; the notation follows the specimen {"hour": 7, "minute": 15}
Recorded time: {"hour": 12, "minute": 4}
